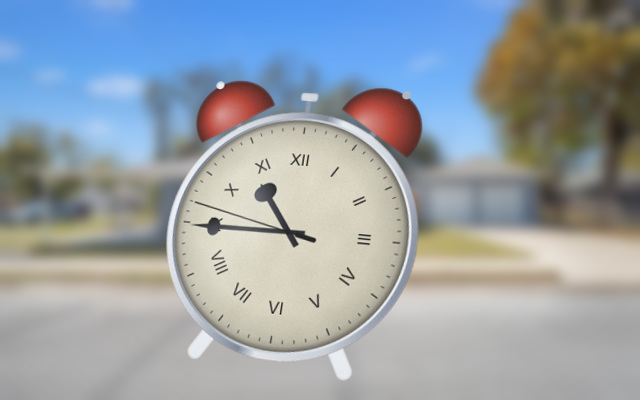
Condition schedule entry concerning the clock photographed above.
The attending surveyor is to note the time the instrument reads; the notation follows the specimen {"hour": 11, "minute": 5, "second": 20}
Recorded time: {"hour": 10, "minute": 44, "second": 47}
